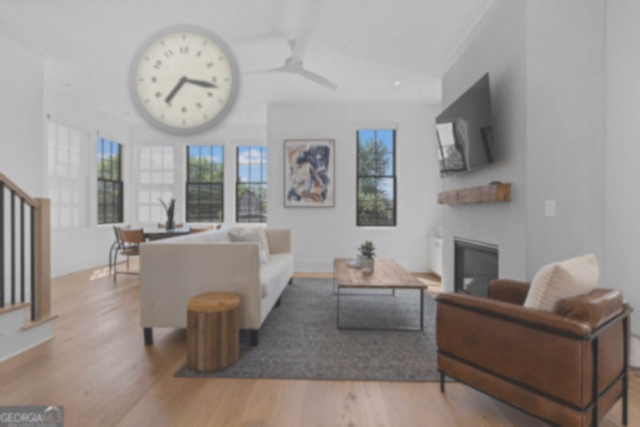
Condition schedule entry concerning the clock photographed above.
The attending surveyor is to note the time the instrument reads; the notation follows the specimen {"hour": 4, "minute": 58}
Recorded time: {"hour": 7, "minute": 17}
